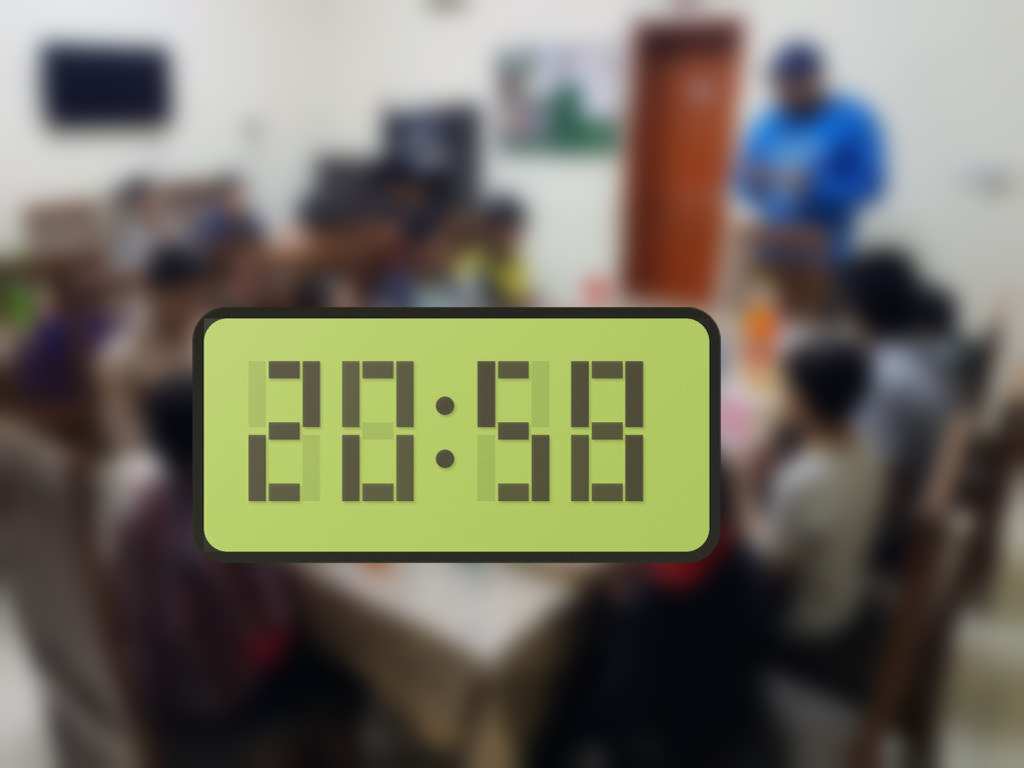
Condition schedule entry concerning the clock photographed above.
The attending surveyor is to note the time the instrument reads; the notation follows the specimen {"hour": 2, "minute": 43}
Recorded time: {"hour": 20, "minute": 58}
